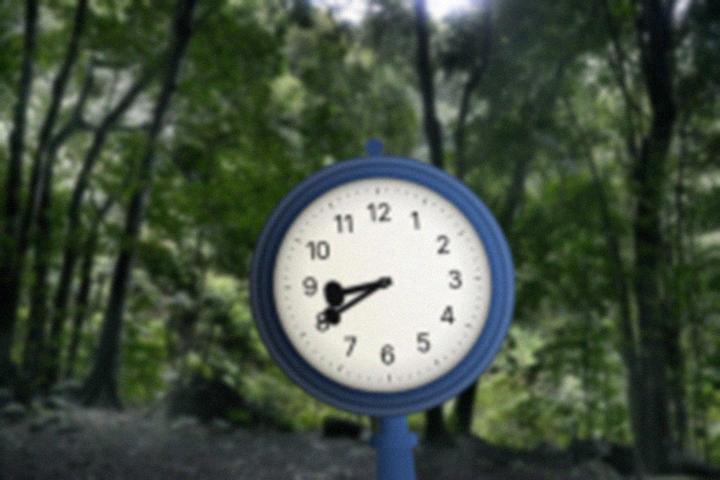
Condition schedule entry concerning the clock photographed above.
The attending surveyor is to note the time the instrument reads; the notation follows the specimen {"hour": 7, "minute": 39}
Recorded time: {"hour": 8, "minute": 40}
